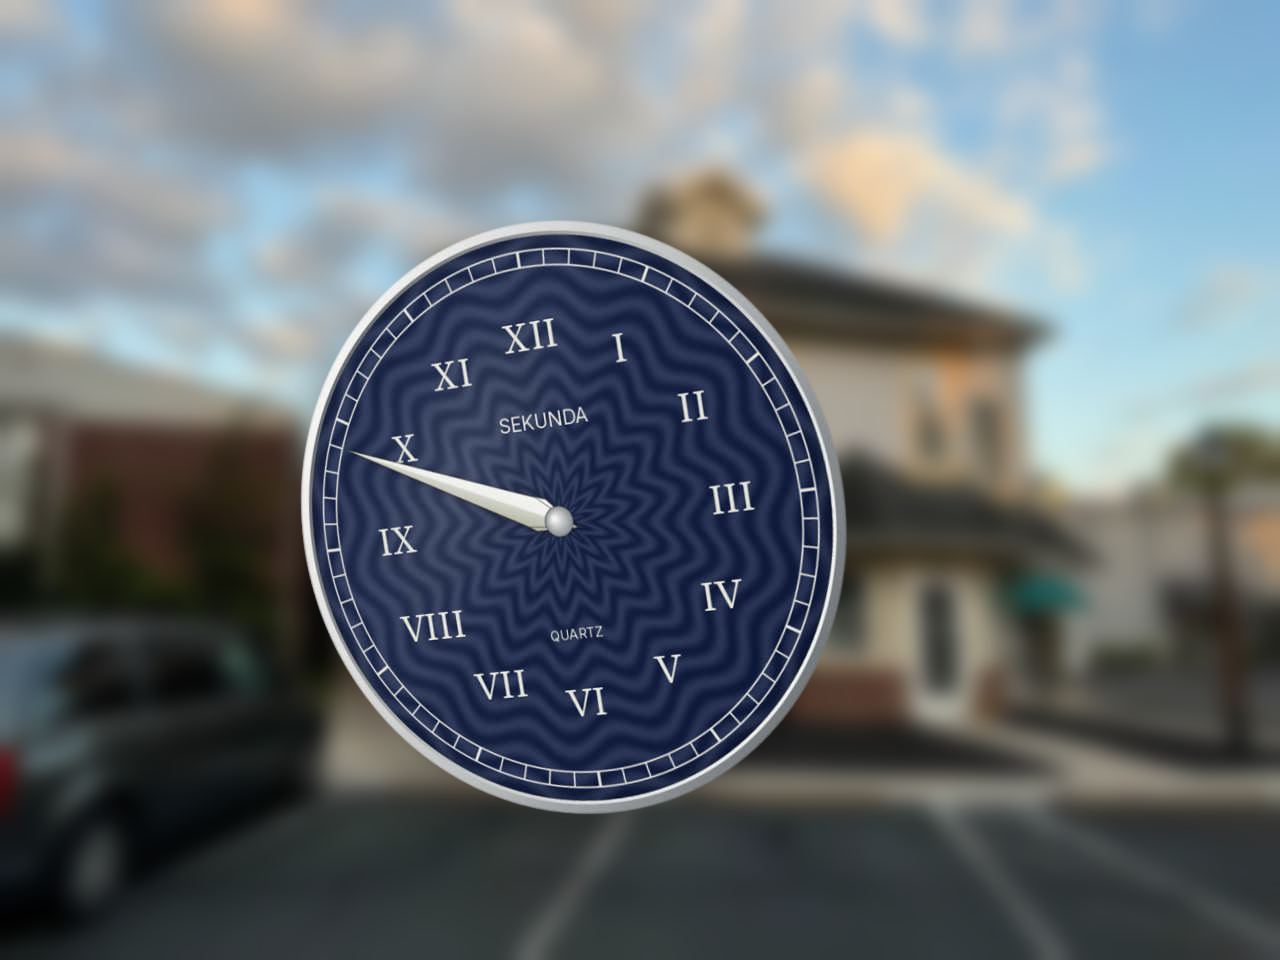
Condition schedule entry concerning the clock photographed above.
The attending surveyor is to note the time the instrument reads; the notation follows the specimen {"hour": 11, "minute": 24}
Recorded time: {"hour": 9, "minute": 49}
